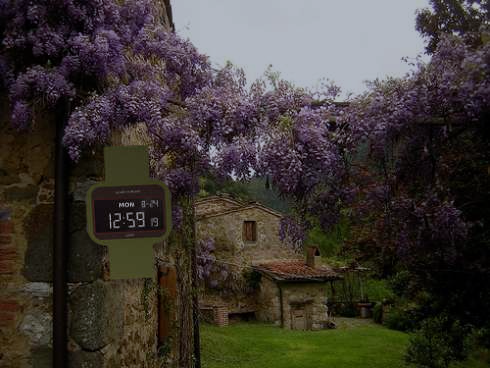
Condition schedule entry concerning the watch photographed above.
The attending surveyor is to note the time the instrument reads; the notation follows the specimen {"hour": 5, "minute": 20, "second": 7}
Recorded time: {"hour": 12, "minute": 59, "second": 19}
